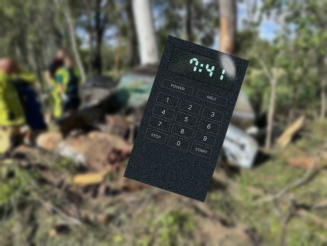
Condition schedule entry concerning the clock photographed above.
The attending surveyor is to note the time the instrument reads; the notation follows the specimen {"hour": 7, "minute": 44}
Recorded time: {"hour": 7, "minute": 41}
